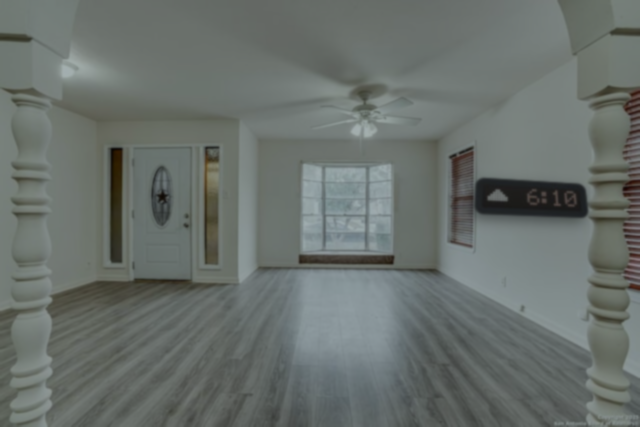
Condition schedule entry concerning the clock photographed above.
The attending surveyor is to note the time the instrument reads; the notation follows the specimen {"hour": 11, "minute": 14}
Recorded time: {"hour": 6, "minute": 10}
